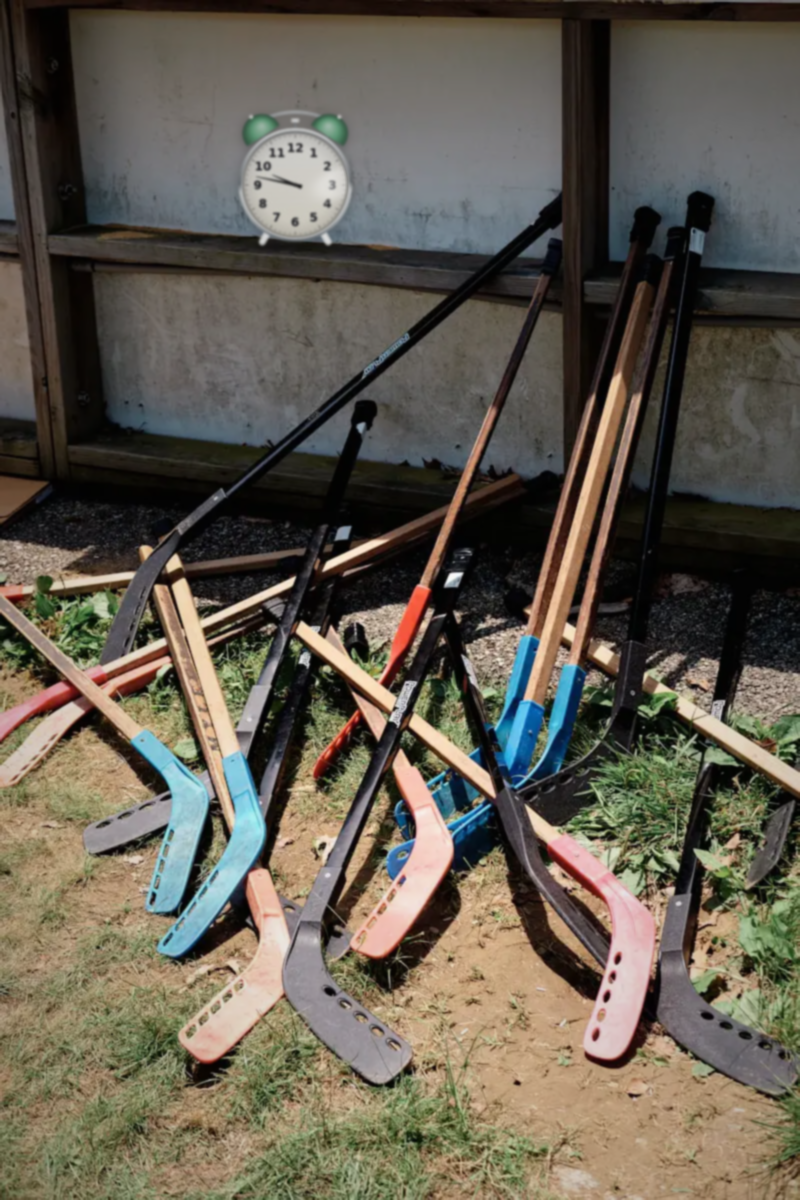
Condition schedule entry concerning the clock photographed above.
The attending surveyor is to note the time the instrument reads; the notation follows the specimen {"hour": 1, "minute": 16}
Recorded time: {"hour": 9, "minute": 47}
